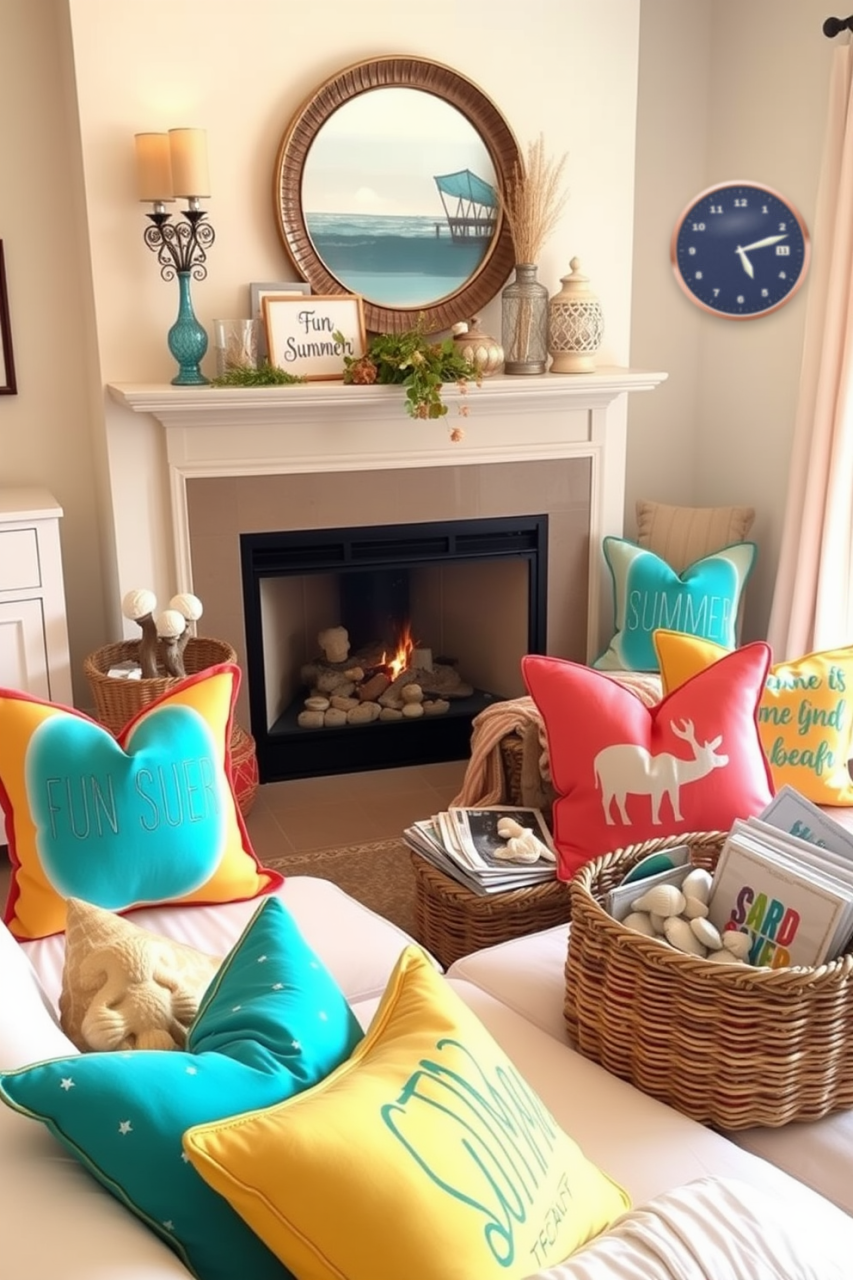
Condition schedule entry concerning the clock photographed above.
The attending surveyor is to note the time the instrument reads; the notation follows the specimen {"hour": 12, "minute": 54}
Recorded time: {"hour": 5, "minute": 12}
